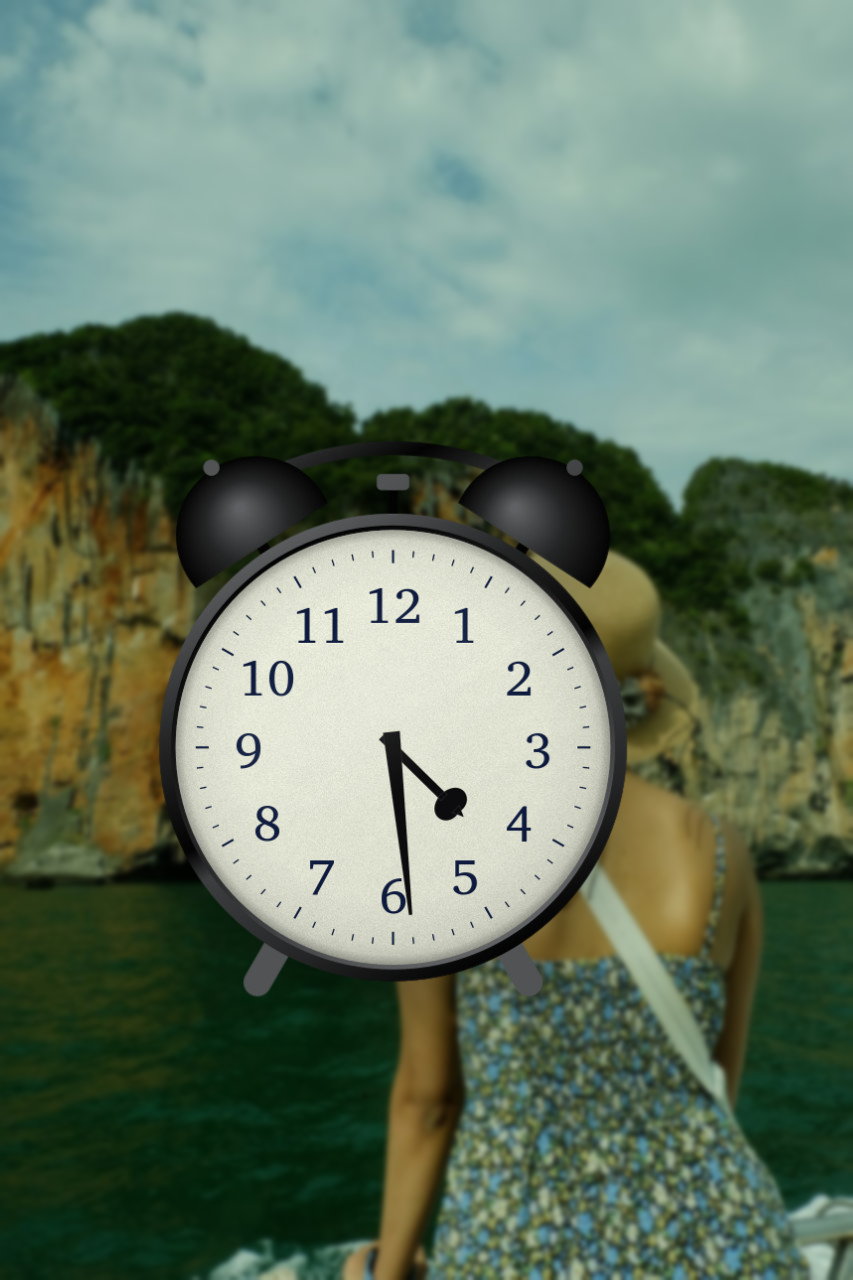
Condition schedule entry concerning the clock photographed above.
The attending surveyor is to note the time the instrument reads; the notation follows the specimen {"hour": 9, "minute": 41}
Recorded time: {"hour": 4, "minute": 29}
